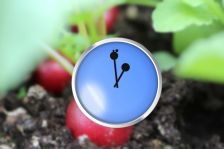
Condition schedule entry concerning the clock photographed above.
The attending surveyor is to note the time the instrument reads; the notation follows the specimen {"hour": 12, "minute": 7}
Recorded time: {"hour": 12, "minute": 59}
